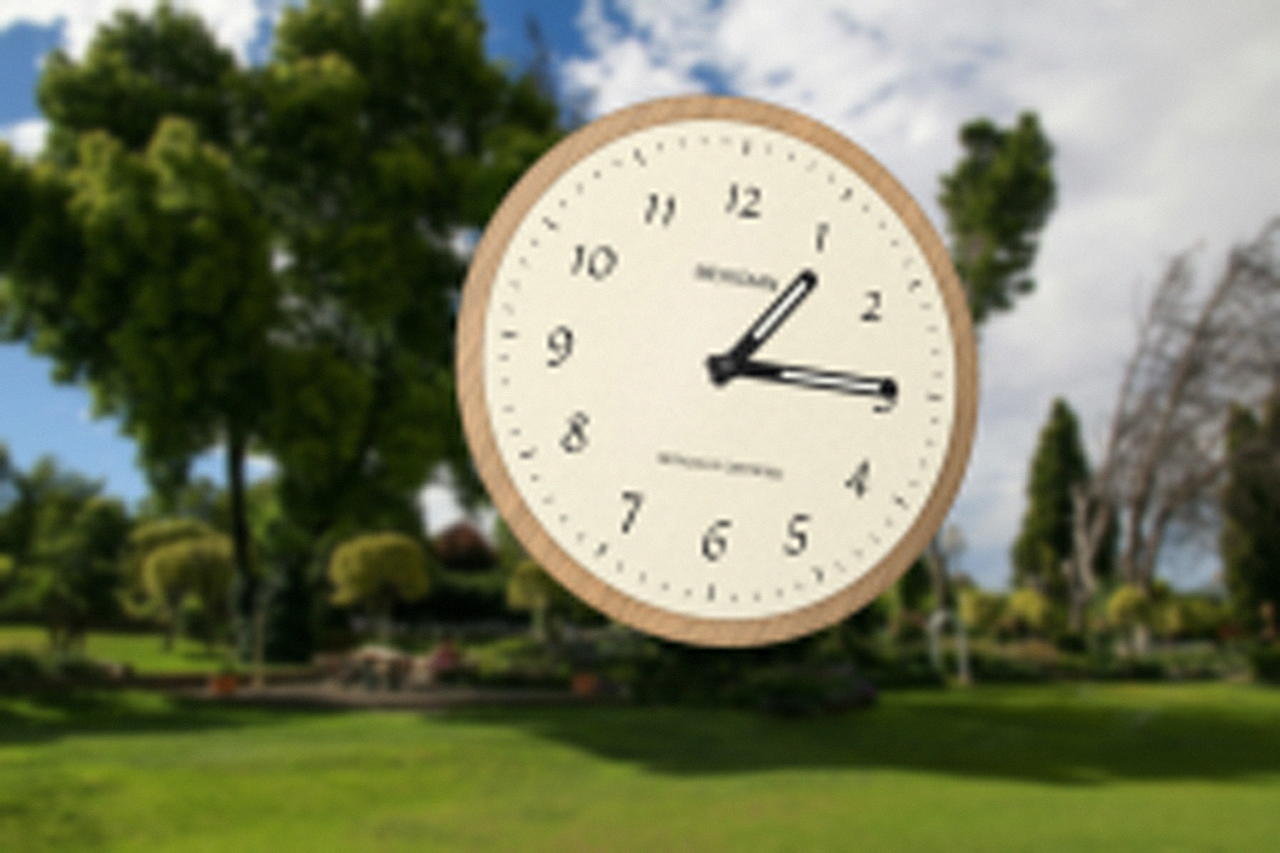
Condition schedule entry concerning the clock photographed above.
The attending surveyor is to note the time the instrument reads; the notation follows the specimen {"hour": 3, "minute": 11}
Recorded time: {"hour": 1, "minute": 15}
